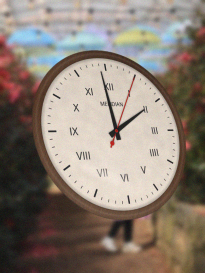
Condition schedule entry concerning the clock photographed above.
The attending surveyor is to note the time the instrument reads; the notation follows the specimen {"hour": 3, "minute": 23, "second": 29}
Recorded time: {"hour": 1, "minute": 59, "second": 5}
